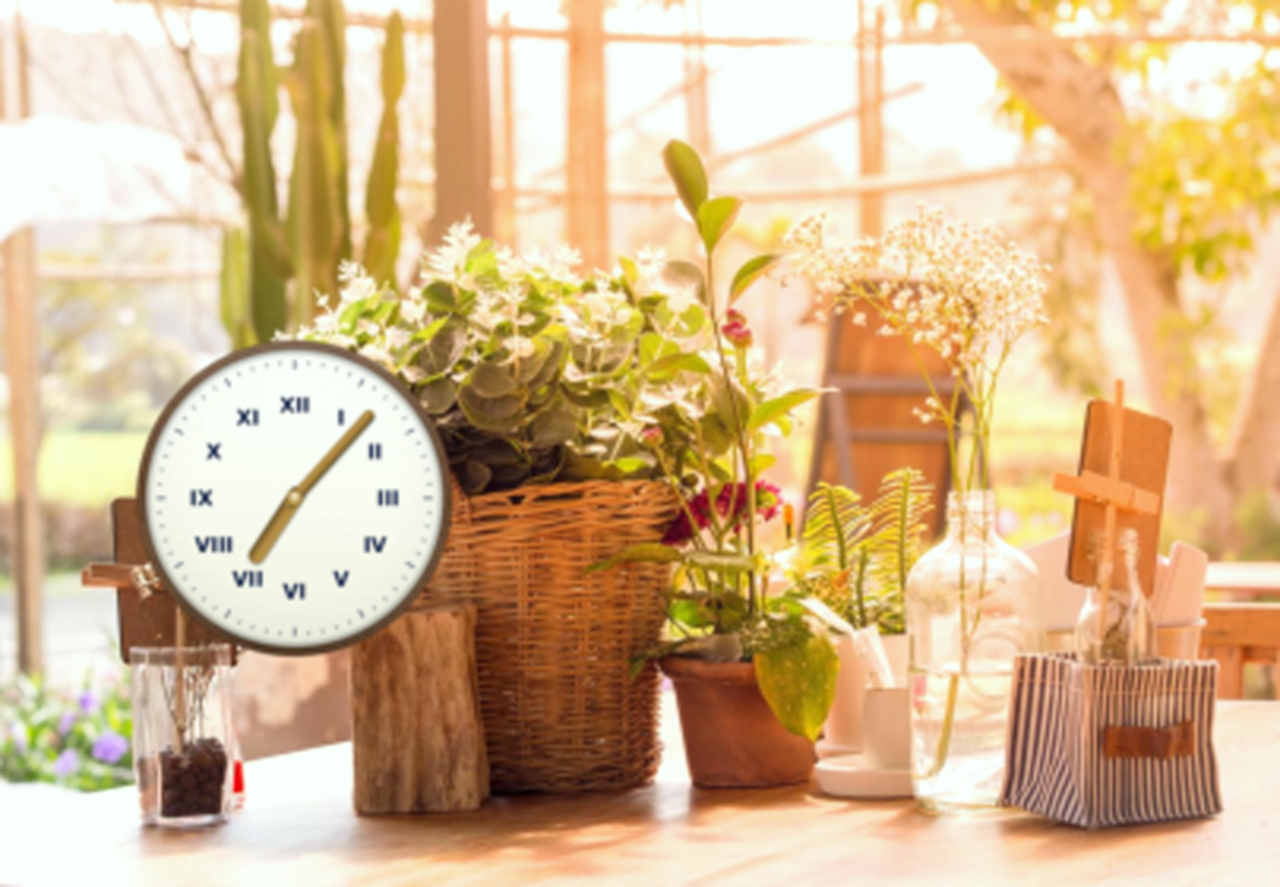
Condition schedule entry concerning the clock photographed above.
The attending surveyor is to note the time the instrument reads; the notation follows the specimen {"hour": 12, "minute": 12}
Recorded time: {"hour": 7, "minute": 7}
